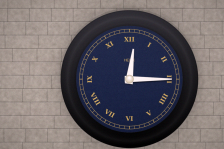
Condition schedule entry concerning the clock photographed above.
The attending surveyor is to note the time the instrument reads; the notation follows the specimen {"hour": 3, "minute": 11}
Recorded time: {"hour": 12, "minute": 15}
